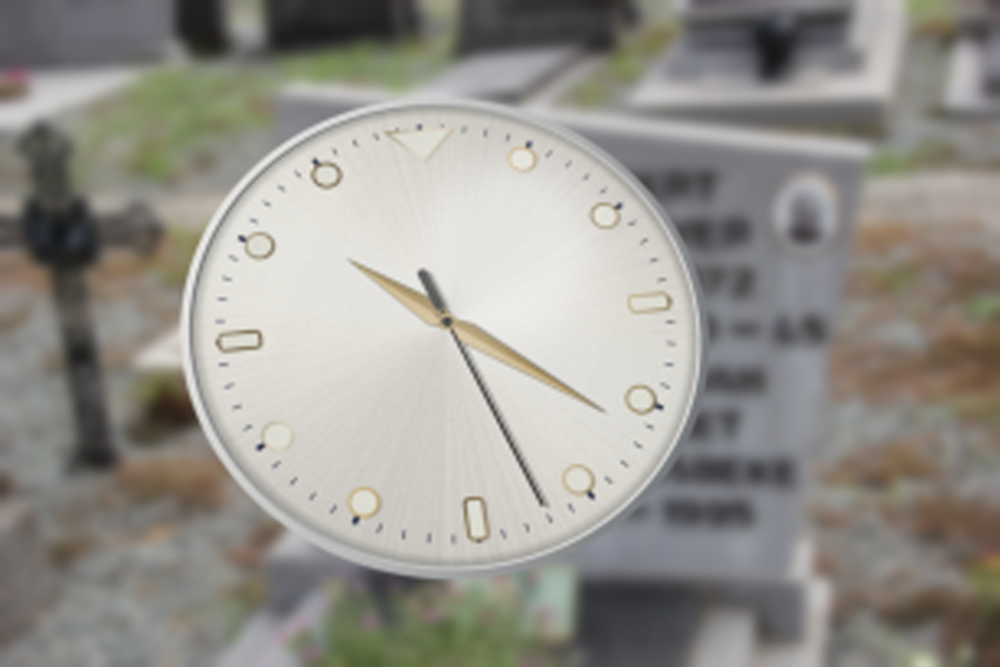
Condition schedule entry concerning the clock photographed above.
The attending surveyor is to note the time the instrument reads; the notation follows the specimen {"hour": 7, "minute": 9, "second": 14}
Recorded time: {"hour": 10, "minute": 21, "second": 27}
